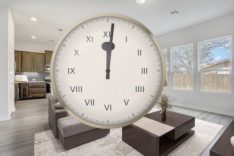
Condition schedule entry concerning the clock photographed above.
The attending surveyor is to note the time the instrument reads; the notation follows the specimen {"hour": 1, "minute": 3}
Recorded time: {"hour": 12, "minute": 1}
